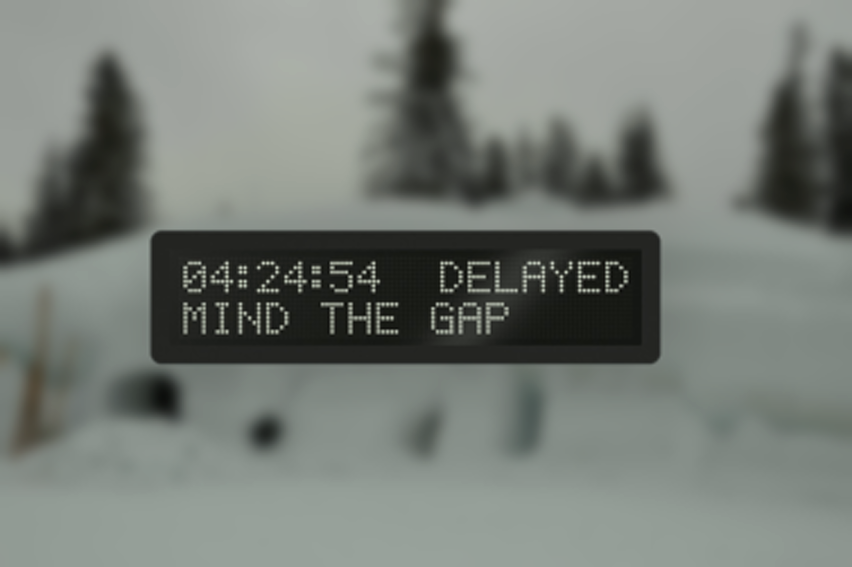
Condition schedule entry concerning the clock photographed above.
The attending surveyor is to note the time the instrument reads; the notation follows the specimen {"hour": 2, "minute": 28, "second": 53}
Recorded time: {"hour": 4, "minute": 24, "second": 54}
